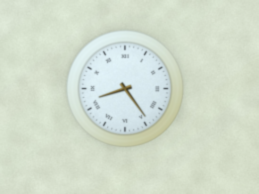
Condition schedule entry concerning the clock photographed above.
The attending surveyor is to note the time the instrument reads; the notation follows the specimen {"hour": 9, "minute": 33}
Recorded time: {"hour": 8, "minute": 24}
